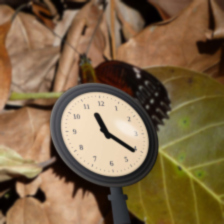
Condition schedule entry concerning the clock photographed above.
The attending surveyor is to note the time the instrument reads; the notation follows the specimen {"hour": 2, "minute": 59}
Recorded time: {"hour": 11, "minute": 21}
